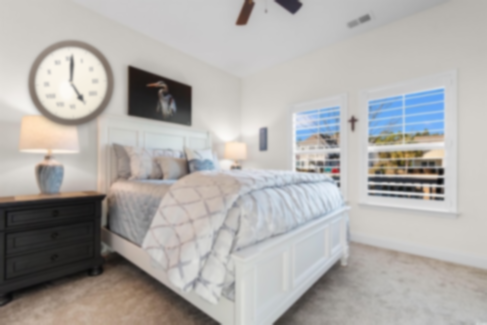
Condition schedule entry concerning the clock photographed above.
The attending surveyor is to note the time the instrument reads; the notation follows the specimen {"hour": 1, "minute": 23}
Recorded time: {"hour": 5, "minute": 1}
